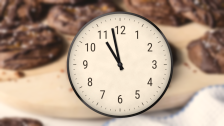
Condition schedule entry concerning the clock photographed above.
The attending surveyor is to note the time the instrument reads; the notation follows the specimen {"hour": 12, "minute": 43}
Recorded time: {"hour": 10, "minute": 58}
